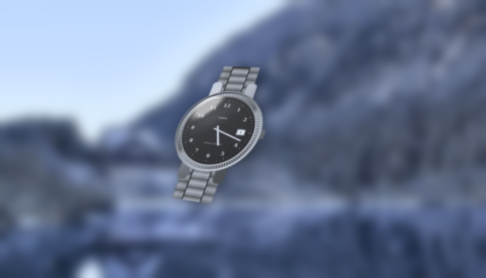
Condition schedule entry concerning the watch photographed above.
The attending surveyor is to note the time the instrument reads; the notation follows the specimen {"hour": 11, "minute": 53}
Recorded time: {"hour": 5, "minute": 18}
